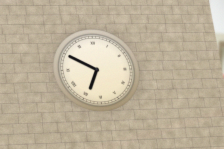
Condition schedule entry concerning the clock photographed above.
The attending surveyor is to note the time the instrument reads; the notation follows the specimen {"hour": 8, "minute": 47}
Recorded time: {"hour": 6, "minute": 50}
